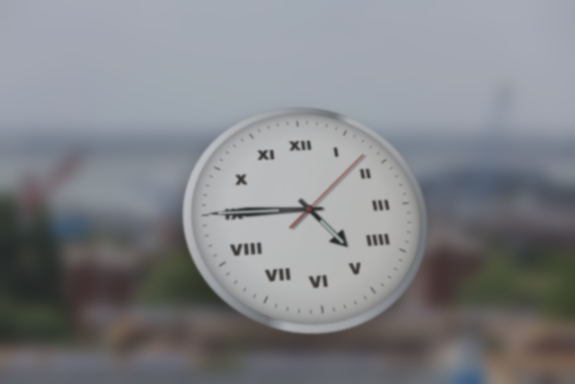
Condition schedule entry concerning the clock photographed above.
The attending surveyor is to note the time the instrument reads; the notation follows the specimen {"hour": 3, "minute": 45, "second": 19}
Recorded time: {"hour": 4, "minute": 45, "second": 8}
